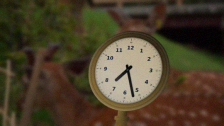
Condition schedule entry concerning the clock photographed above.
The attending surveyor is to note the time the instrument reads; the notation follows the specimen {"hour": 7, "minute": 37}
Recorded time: {"hour": 7, "minute": 27}
